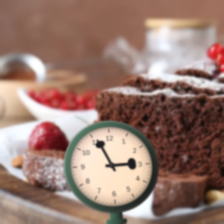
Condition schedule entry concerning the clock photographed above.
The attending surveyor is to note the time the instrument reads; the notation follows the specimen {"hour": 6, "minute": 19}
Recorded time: {"hour": 2, "minute": 56}
